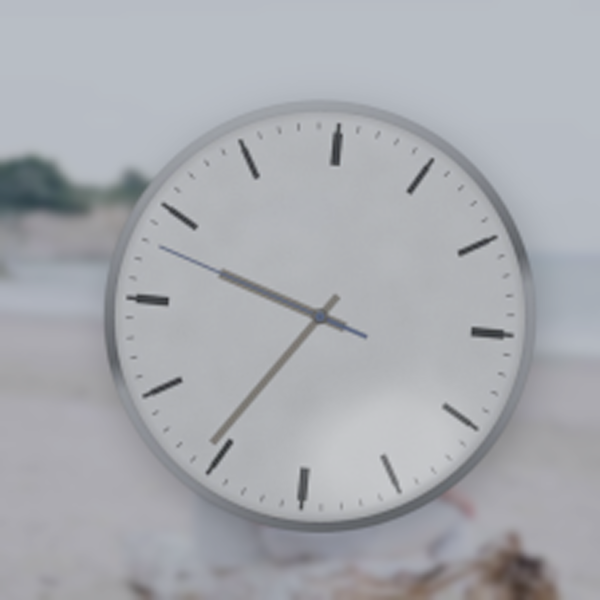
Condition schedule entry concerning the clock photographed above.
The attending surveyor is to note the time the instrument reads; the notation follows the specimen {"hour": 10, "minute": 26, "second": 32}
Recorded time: {"hour": 9, "minute": 35, "second": 48}
